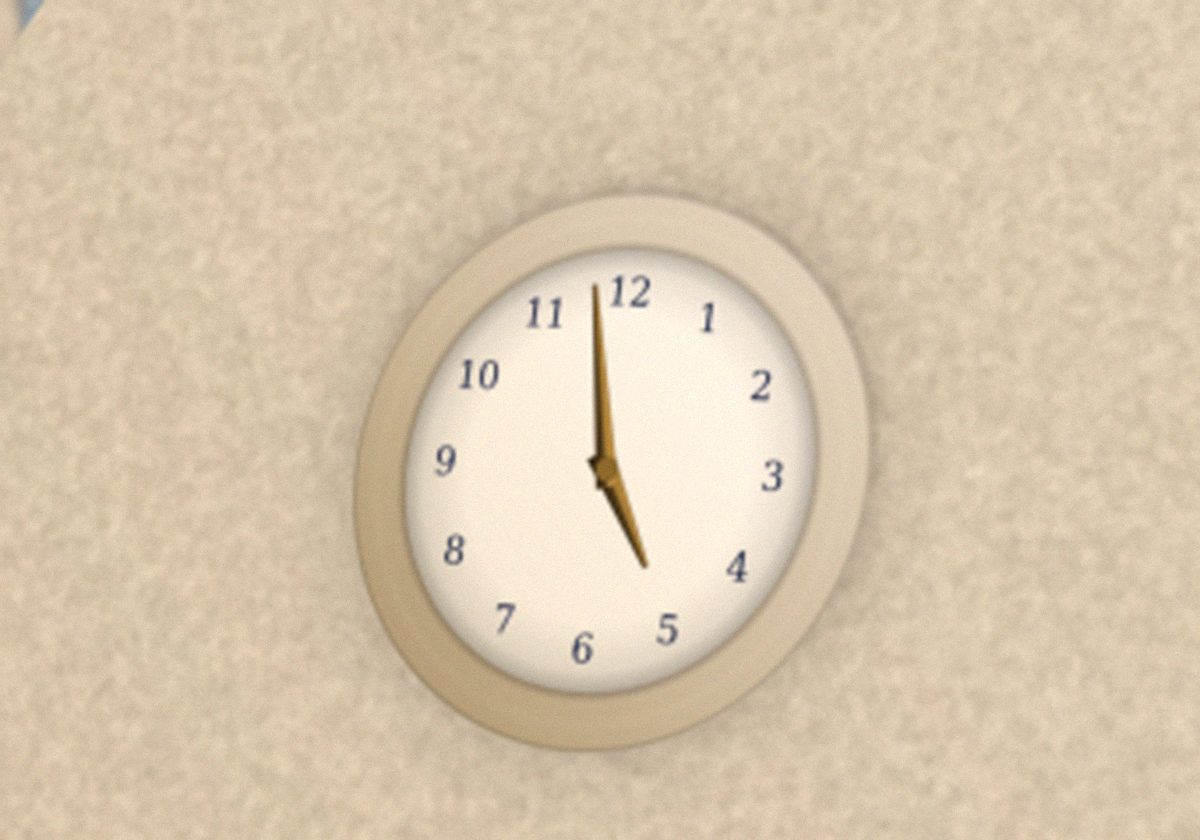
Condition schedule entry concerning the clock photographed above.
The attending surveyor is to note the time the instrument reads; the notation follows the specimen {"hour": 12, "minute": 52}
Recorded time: {"hour": 4, "minute": 58}
